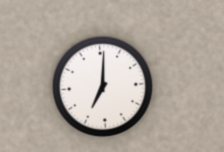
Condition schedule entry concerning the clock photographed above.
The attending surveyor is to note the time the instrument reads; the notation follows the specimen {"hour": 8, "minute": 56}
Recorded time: {"hour": 7, "minute": 1}
